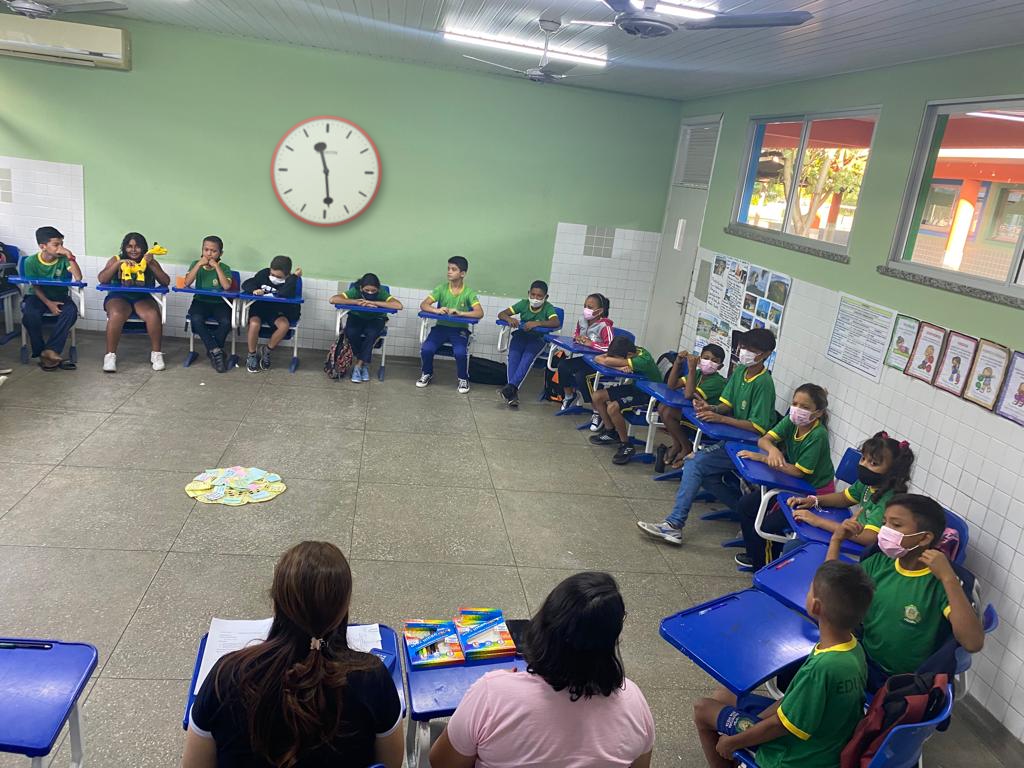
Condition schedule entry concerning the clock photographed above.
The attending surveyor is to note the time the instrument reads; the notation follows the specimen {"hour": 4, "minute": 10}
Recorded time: {"hour": 11, "minute": 29}
